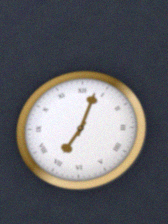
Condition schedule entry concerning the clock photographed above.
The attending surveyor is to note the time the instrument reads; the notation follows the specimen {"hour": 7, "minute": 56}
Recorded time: {"hour": 7, "minute": 3}
